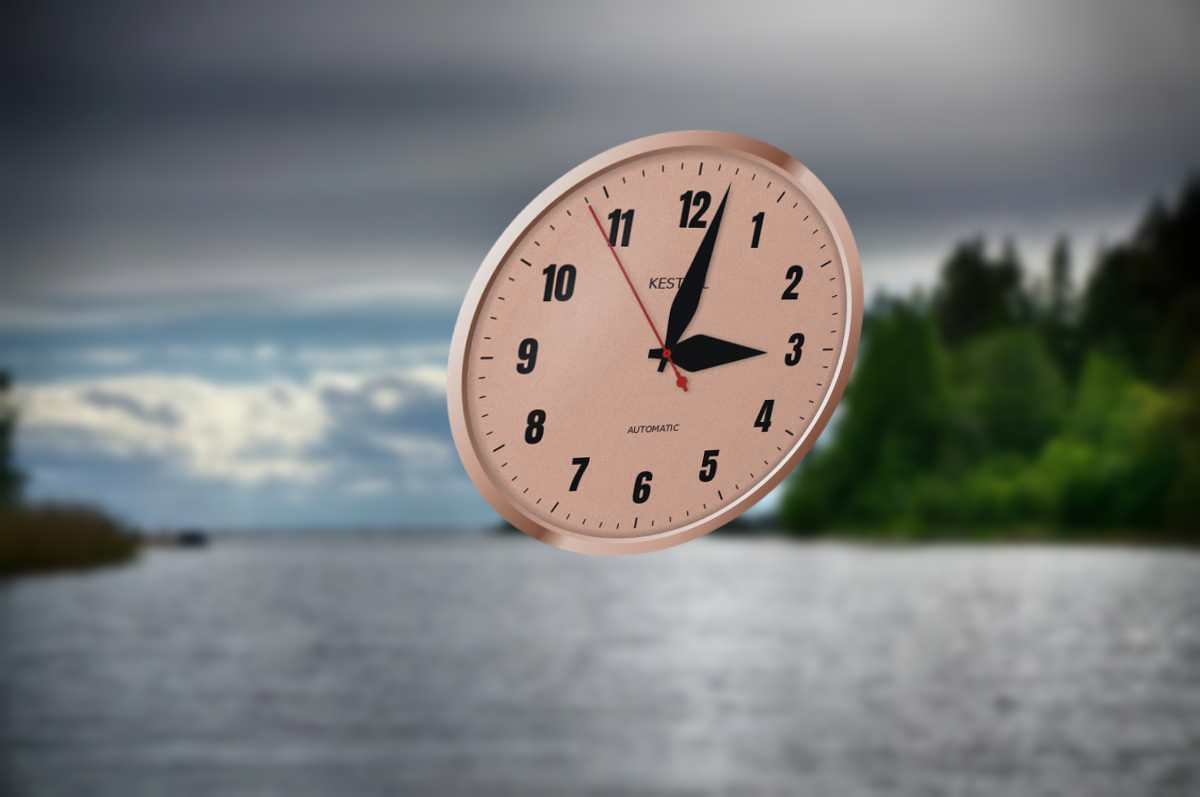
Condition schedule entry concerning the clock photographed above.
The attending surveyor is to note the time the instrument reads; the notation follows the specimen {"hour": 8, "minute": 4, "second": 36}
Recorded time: {"hour": 3, "minute": 1, "second": 54}
